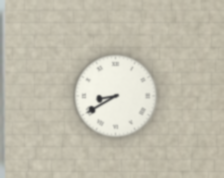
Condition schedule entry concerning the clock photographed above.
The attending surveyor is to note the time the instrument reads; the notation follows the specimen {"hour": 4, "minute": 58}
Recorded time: {"hour": 8, "minute": 40}
